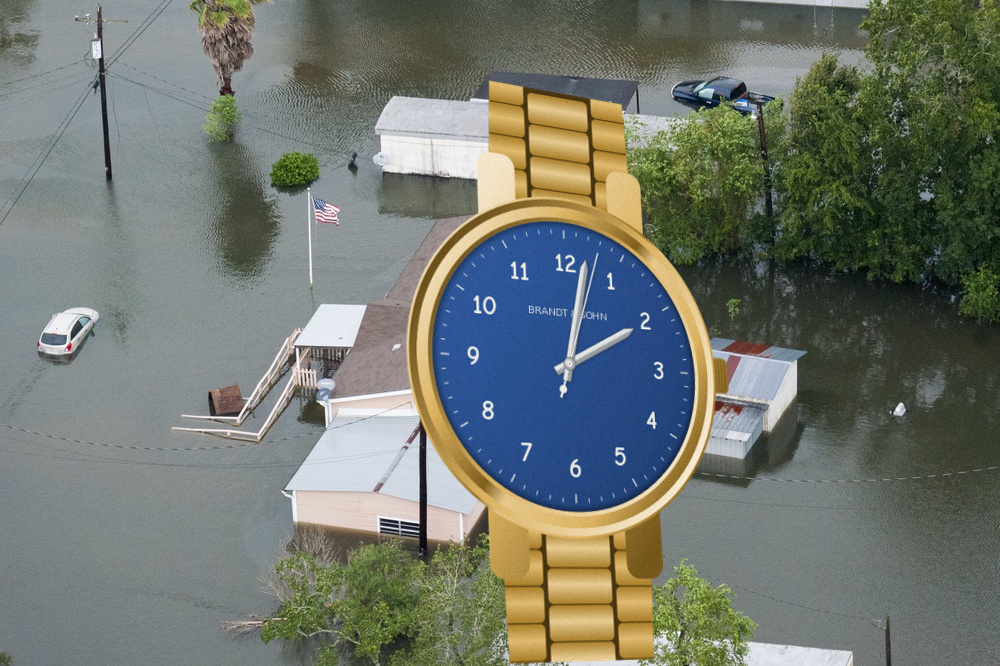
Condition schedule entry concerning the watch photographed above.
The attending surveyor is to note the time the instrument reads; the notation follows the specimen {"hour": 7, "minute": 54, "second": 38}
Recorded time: {"hour": 2, "minute": 2, "second": 3}
